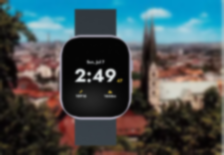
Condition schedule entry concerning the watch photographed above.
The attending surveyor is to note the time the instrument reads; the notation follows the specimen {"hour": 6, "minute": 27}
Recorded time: {"hour": 2, "minute": 49}
